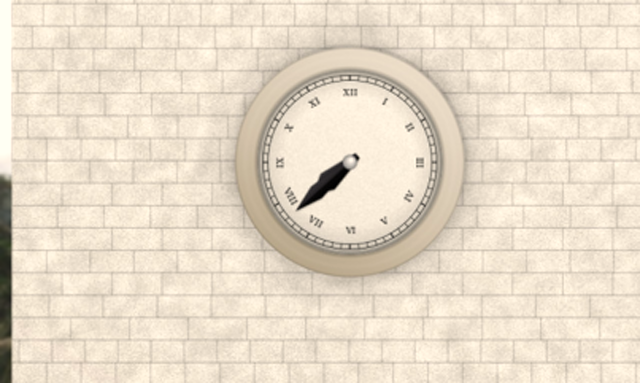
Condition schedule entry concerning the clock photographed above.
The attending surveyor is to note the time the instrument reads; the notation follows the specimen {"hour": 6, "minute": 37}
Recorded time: {"hour": 7, "minute": 38}
